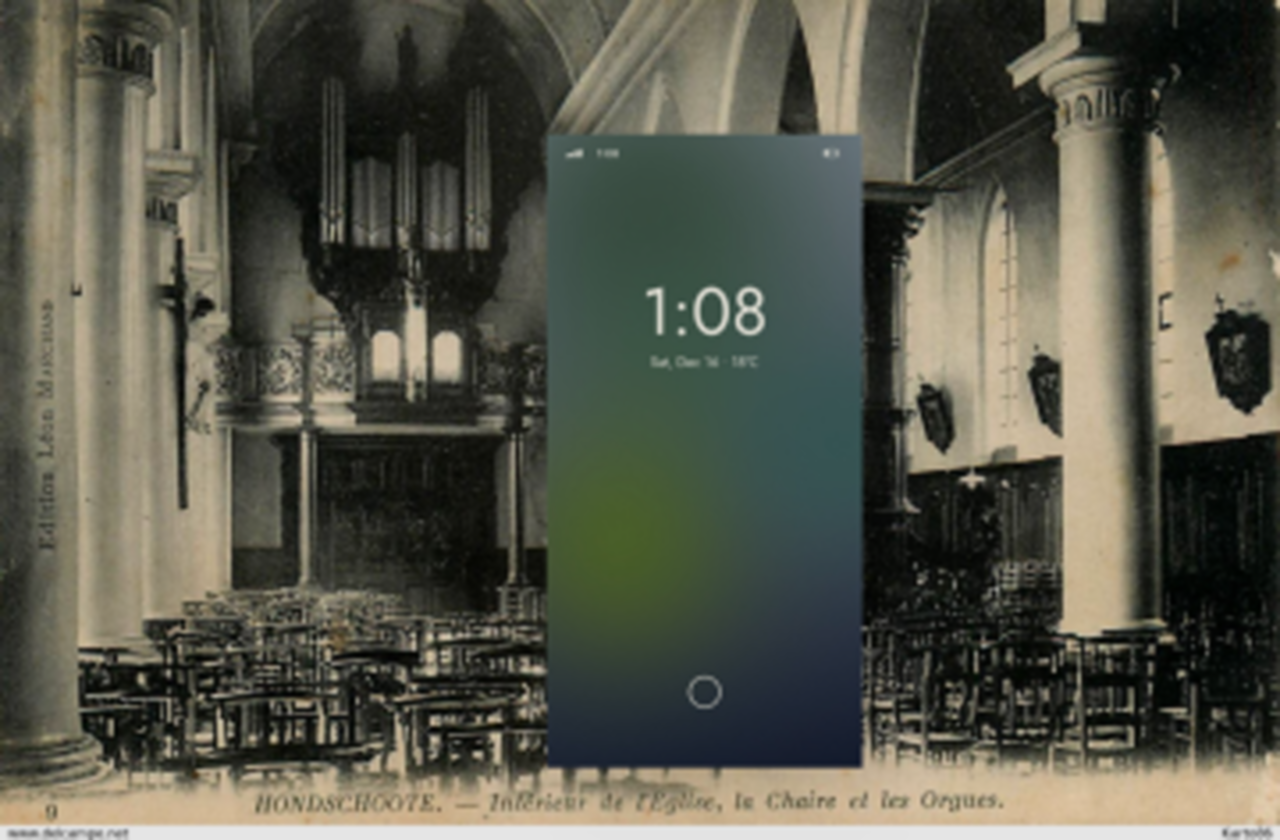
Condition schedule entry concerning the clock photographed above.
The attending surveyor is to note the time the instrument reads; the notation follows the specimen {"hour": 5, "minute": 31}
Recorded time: {"hour": 1, "minute": 8}
